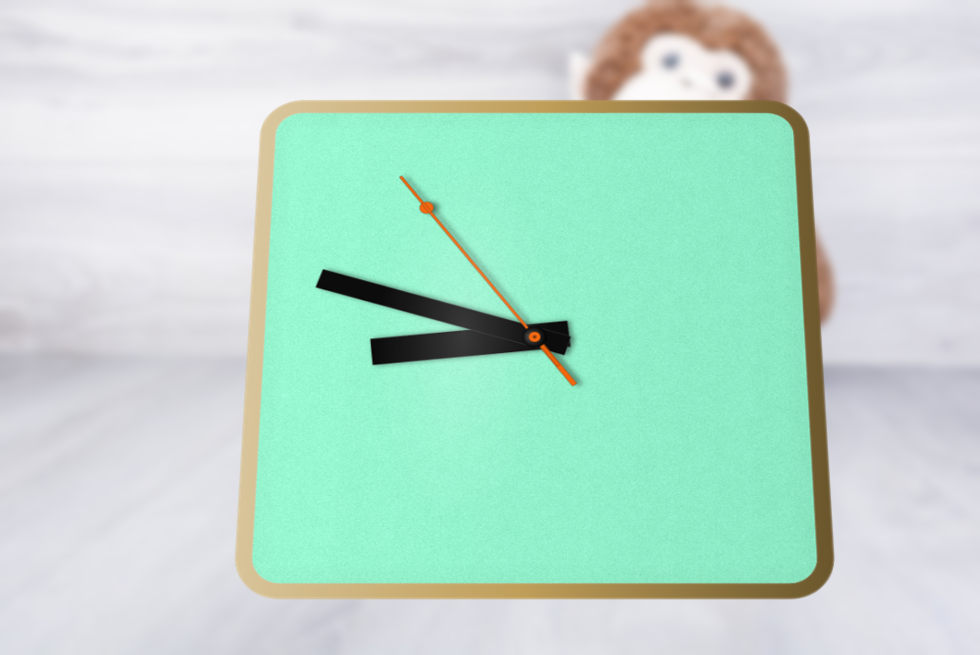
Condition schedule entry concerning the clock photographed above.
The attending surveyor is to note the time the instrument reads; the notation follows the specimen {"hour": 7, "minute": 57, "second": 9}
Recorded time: {"hour": 8, "minute": 47, "second": 54}
